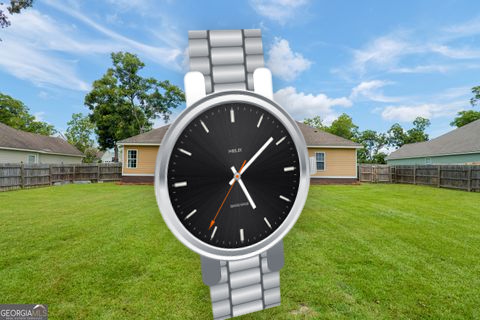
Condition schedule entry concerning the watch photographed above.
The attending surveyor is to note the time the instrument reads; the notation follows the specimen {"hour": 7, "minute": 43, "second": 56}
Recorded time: {"hour": 5, "minute": 8, "second": 36}
